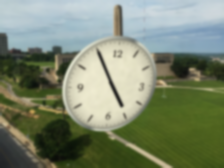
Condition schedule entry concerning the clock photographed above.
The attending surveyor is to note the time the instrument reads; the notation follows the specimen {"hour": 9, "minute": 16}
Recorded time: {"hour": 4, "minute": 55}
